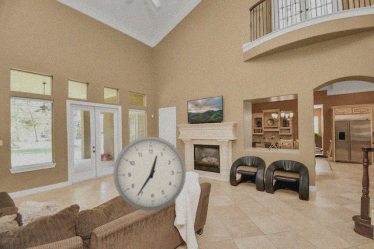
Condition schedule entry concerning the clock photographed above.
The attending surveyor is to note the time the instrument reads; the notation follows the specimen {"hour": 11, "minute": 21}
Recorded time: {"hour": 12, "minute": 36}
